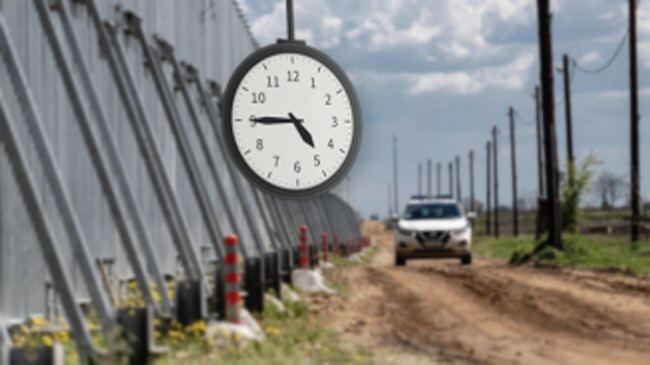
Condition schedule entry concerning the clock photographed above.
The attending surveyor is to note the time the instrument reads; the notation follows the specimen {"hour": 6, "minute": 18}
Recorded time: {"hour": 4, "minute": 45}
